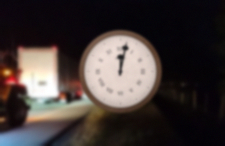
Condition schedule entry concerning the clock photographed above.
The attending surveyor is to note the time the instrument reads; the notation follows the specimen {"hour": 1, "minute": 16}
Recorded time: {"hour": 12, "minute": 2}
